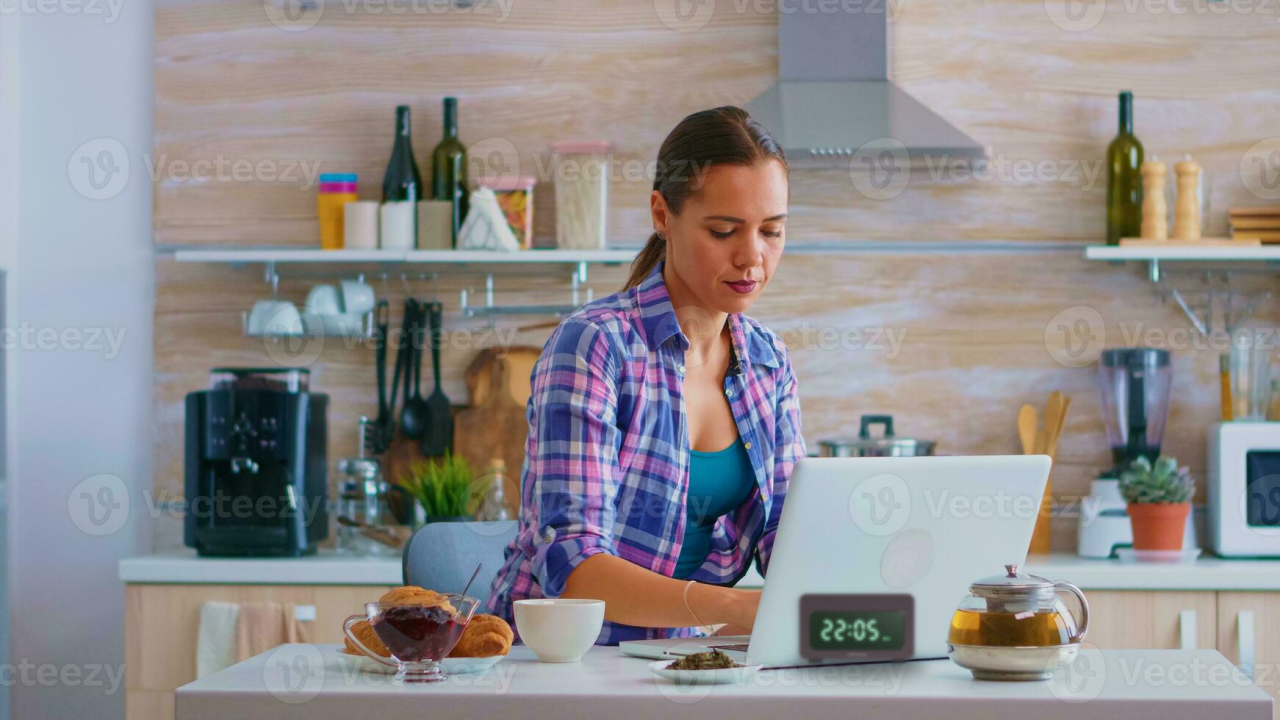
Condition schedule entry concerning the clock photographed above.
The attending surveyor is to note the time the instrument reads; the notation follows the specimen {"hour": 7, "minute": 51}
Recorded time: {"hour": 22, "minute": 5}
